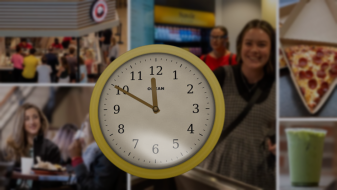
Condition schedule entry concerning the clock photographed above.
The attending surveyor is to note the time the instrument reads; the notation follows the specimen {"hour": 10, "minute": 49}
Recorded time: {"hour": 11, "minute": 50}
